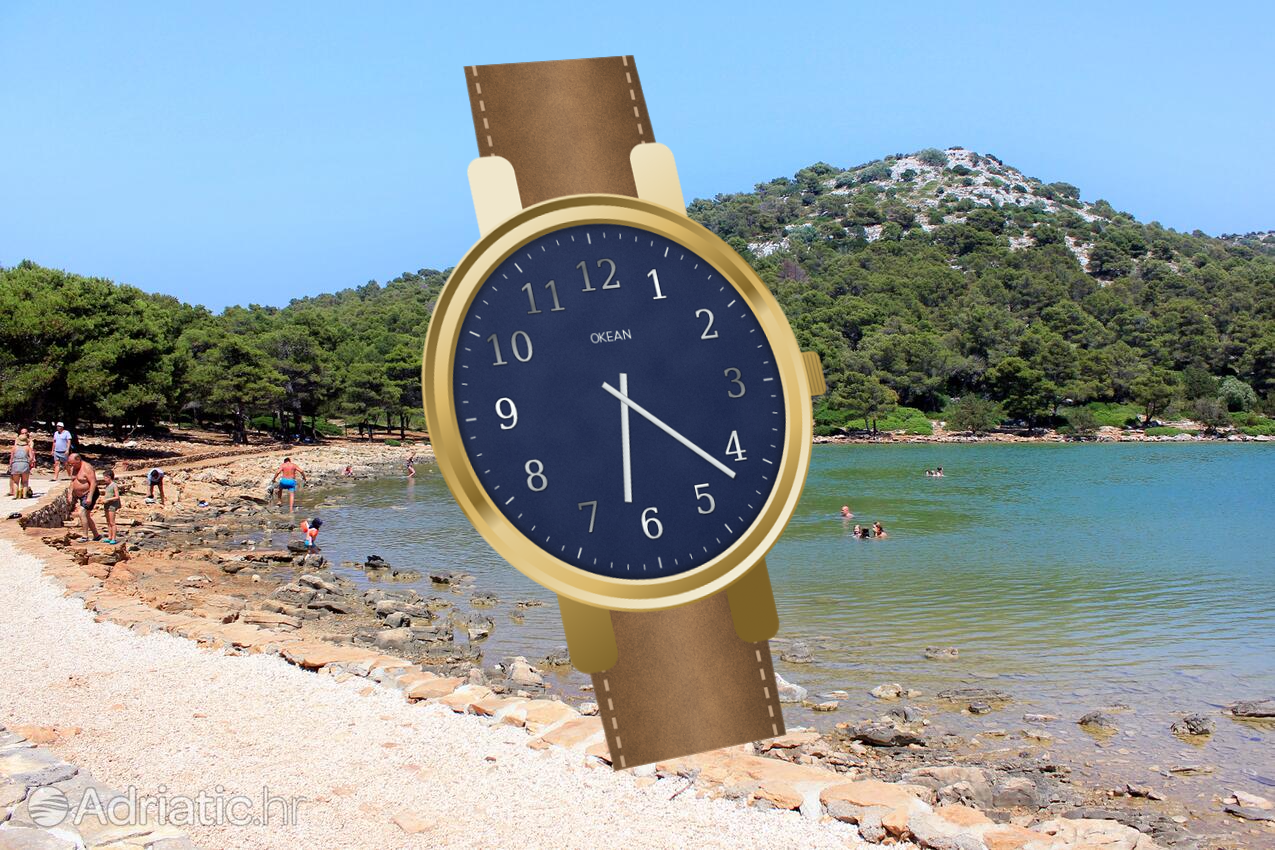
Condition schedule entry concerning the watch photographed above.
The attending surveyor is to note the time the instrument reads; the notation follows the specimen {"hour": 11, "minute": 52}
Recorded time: {"hour": 6, "minute": 22}
